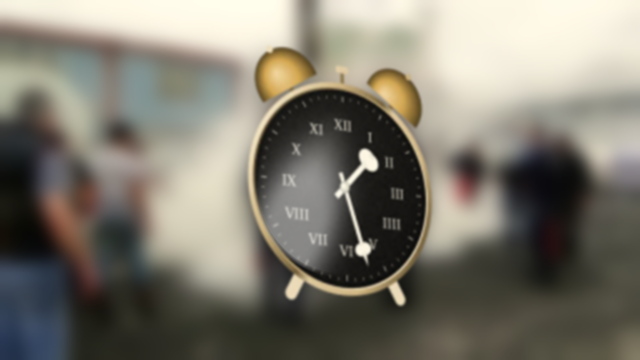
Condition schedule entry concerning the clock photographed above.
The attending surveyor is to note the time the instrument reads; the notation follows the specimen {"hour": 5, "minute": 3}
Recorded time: {"hour": 1, "minute": 27}
